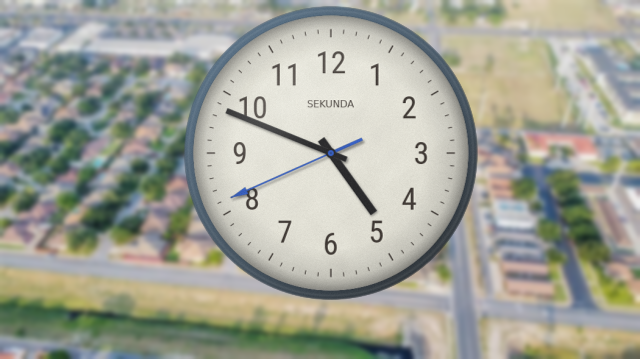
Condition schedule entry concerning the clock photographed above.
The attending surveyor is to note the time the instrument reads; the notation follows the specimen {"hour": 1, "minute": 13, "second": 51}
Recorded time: {"hour": 4, "minute": 48, "second": 41}
